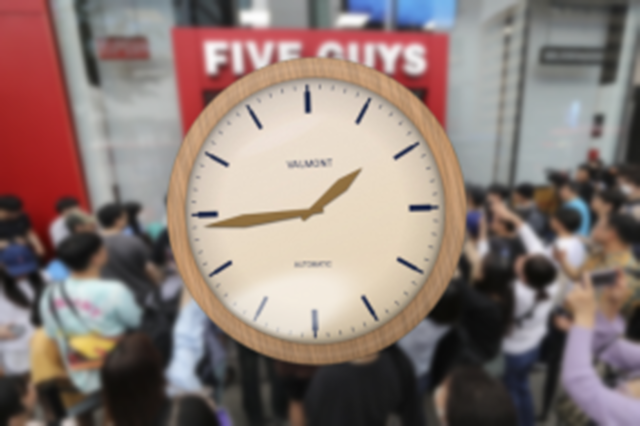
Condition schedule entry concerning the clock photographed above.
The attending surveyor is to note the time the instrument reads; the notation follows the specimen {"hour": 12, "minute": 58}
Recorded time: {"hour": 1, "minute": 44}
